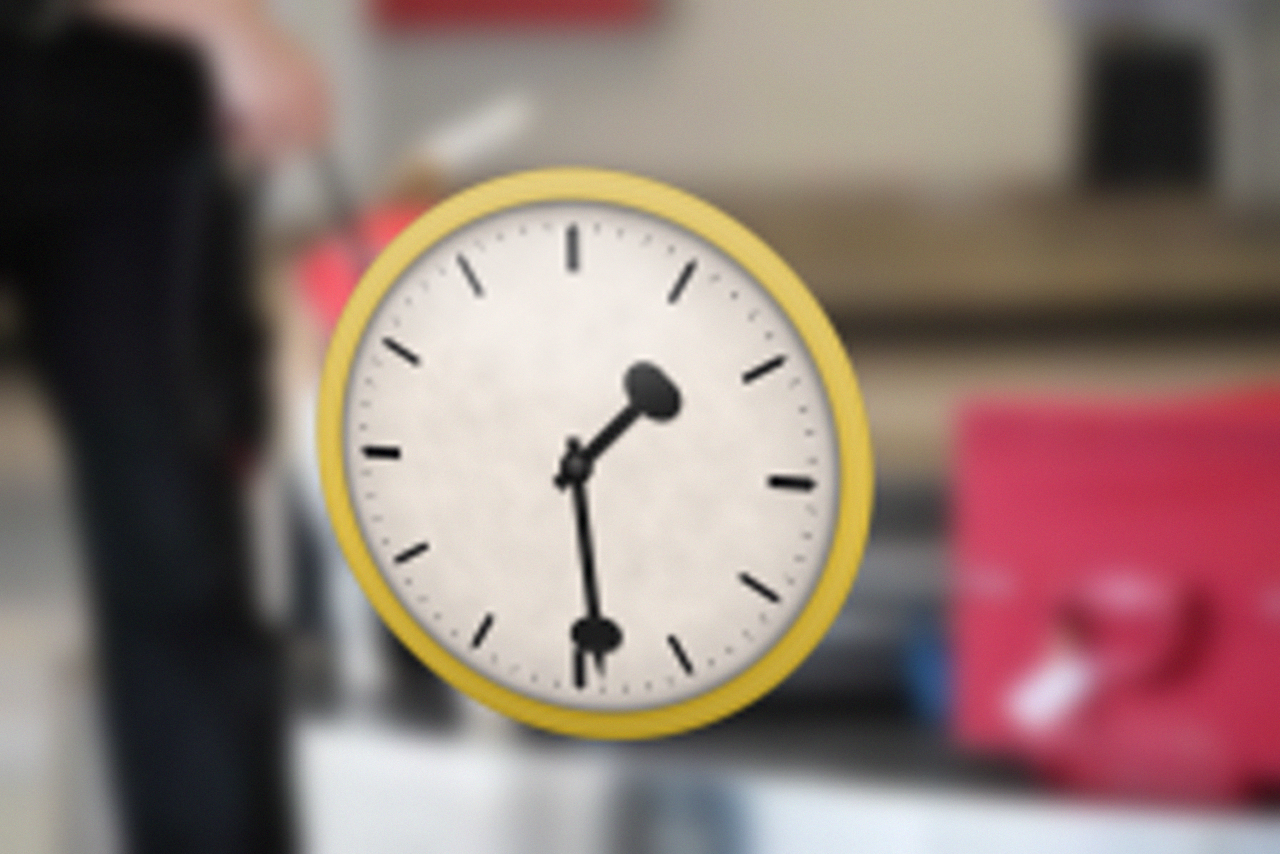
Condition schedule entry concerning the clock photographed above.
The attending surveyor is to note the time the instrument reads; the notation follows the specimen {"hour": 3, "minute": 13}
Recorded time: {"hour": 1, "minute": 29}
